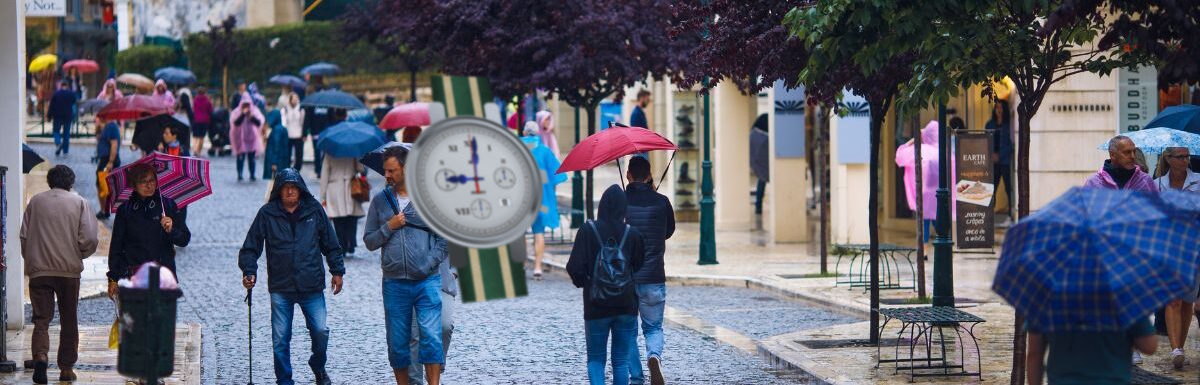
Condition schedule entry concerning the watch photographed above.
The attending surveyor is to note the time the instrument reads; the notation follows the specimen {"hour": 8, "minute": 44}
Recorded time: {"hour": 9, "minute": 1}
